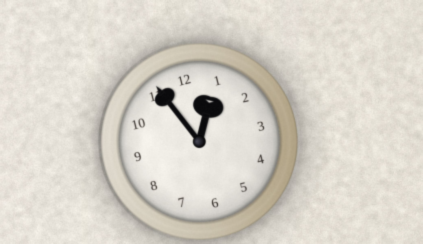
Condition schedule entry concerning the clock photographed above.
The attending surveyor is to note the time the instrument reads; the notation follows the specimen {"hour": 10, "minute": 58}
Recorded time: {"hour": 12, "minute": 56}
